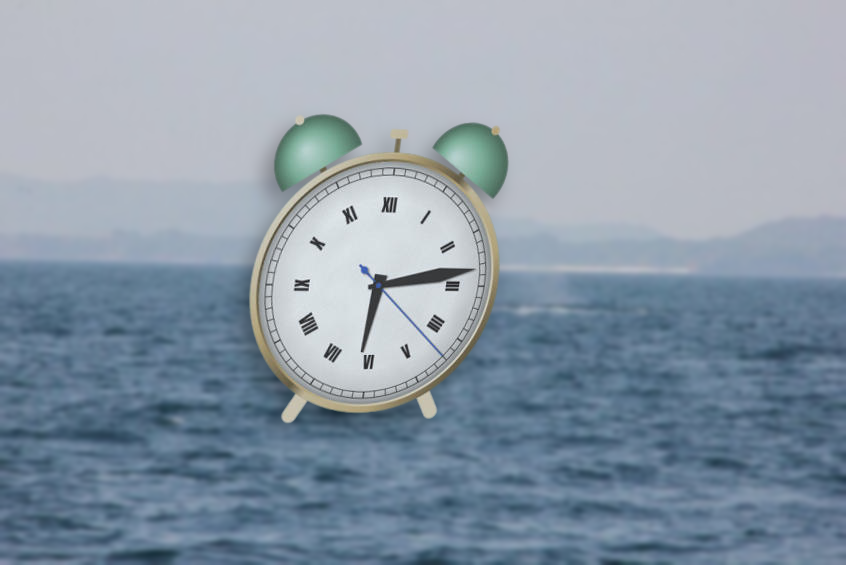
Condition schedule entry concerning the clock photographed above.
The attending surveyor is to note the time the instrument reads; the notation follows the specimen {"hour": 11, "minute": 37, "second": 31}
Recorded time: {"hour": 6, "minute": 13, "second": 22}
